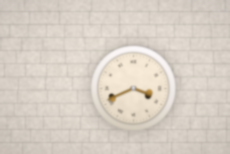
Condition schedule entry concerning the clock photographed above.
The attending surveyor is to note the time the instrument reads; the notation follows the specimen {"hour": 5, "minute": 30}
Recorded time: {"hour": 3, "minute": 41}
